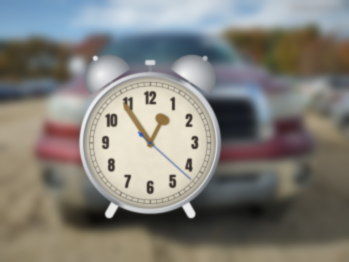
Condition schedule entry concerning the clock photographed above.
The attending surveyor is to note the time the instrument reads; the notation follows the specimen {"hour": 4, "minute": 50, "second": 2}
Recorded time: {"hour": 12, "minute": 54, "second": 22}
